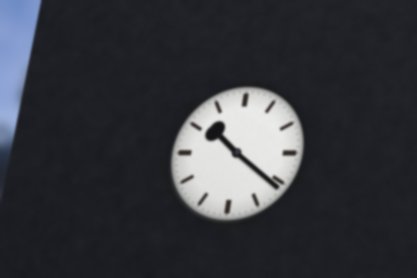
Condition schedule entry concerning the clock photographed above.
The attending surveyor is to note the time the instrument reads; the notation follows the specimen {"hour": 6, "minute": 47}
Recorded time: {"hour": 10, "minute": 21}
